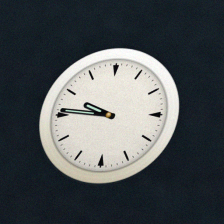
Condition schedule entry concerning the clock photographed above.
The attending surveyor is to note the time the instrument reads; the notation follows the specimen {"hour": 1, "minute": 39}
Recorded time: {"hour": 9, "minute": 46}
